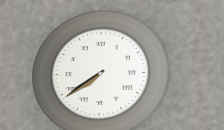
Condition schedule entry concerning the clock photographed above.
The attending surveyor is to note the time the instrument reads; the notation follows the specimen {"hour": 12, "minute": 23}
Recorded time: {"hour": 7, "minute": 39}
